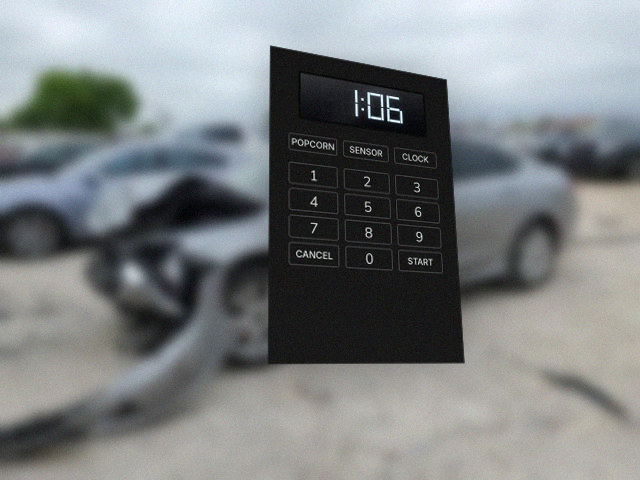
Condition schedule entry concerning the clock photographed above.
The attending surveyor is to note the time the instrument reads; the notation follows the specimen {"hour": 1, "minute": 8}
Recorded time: {"hour": 1, "minute": 6}
